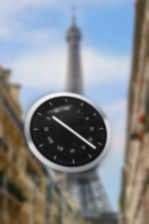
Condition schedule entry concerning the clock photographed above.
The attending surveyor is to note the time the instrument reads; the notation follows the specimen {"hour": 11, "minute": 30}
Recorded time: {"hour": 10, "minute": 22}
